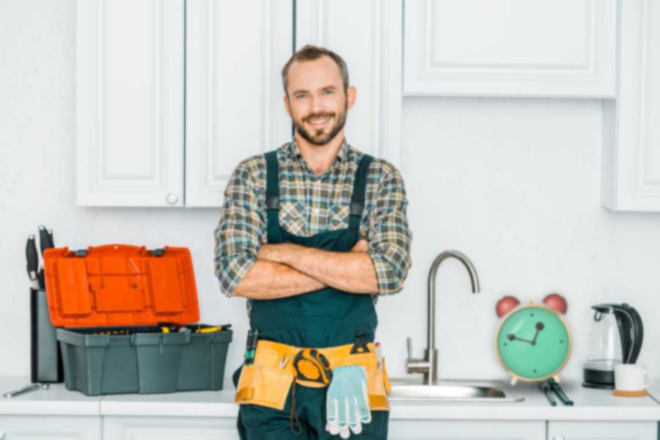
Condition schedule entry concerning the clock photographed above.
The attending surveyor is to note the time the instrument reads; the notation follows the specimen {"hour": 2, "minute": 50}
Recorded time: {"hour": 12, "minute": 48}
